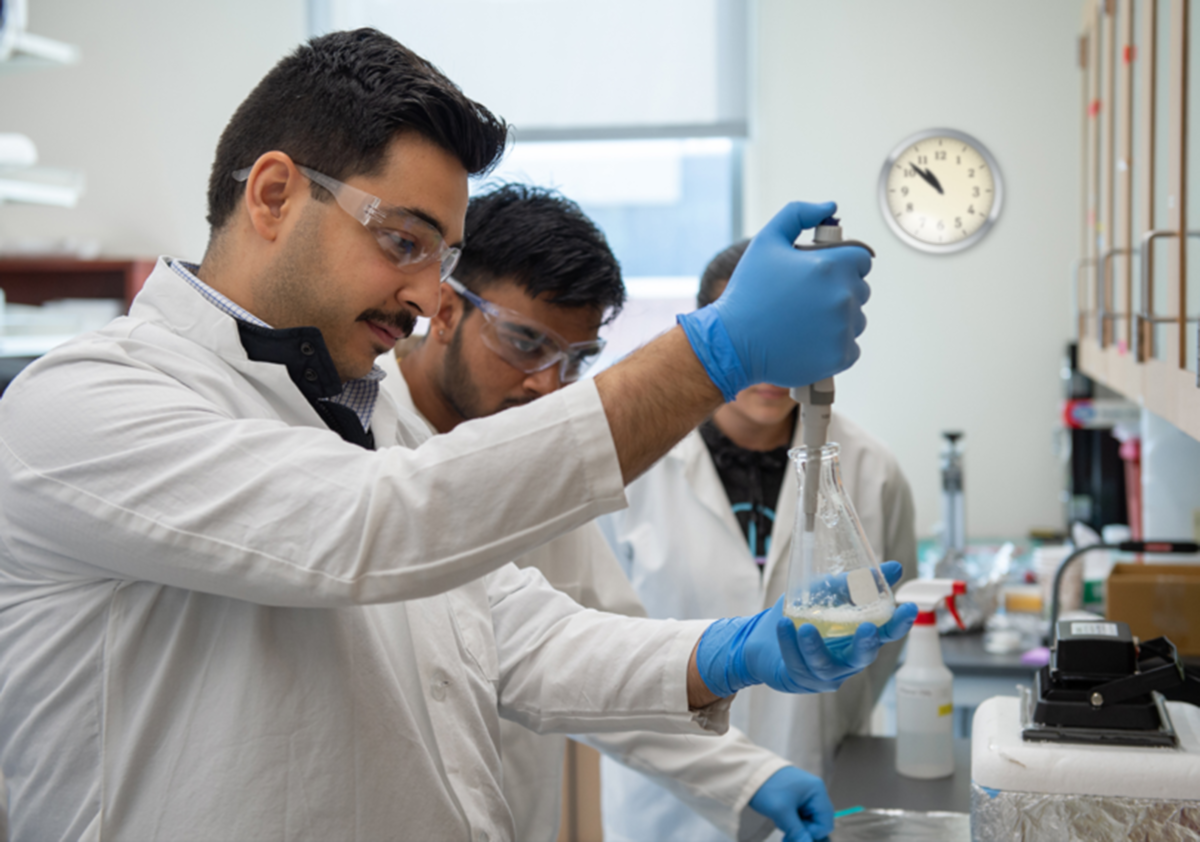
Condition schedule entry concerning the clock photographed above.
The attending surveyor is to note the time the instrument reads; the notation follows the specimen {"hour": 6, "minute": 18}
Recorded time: {"hour": 10, "minute": 52}
